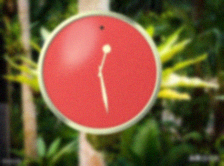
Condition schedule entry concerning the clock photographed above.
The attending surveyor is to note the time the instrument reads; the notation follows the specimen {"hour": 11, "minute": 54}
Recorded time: {"hour": 12, "minute": 28}
